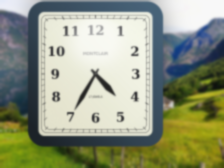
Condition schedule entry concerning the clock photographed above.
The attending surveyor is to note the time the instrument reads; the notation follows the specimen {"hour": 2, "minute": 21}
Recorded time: {"hour": 4, "minute": 35}
